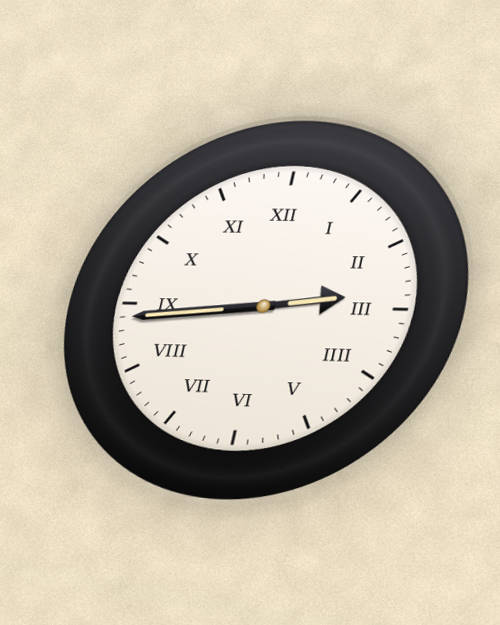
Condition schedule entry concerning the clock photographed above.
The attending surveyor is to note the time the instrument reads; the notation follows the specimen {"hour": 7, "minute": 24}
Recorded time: {"hour": 2, "minute": 44}
